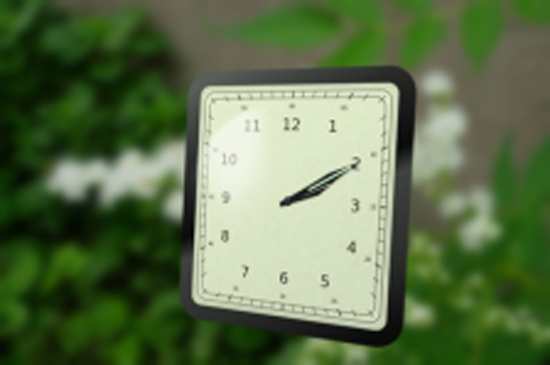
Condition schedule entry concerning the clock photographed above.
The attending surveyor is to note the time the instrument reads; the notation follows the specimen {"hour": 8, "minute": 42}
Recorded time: {"hour": 2, "minute": 10}
